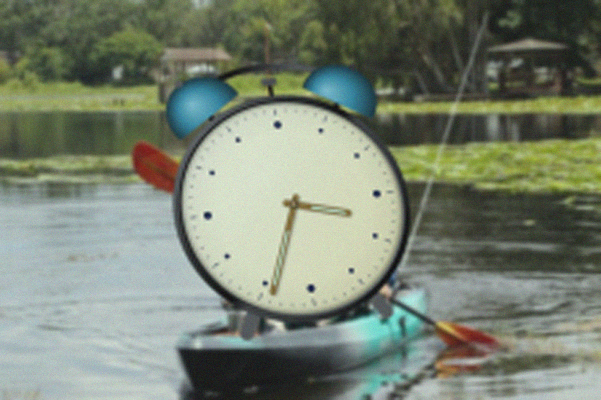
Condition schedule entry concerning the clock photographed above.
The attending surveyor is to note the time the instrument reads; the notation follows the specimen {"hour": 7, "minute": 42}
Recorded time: {"hour": 3, "minute": 34}
